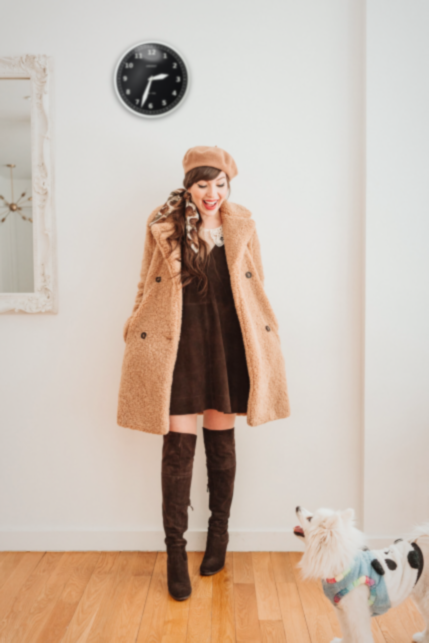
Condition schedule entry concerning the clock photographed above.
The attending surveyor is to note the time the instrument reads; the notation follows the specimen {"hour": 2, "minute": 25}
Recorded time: {"hour": 2, "minute": 33}
